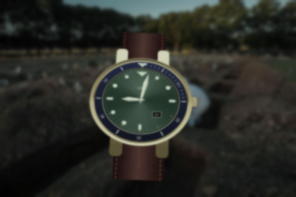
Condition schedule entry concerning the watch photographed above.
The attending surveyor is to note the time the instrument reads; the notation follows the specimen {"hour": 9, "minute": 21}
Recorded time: {"hour": 9, "minute": 2}
